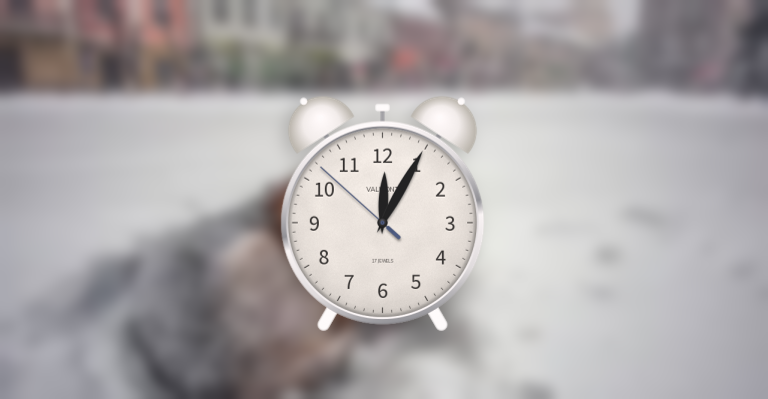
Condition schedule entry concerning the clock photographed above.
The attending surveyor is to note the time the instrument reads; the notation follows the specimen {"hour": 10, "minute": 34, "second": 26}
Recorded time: {"hour": 12, "minute": 4, "second": 52}
